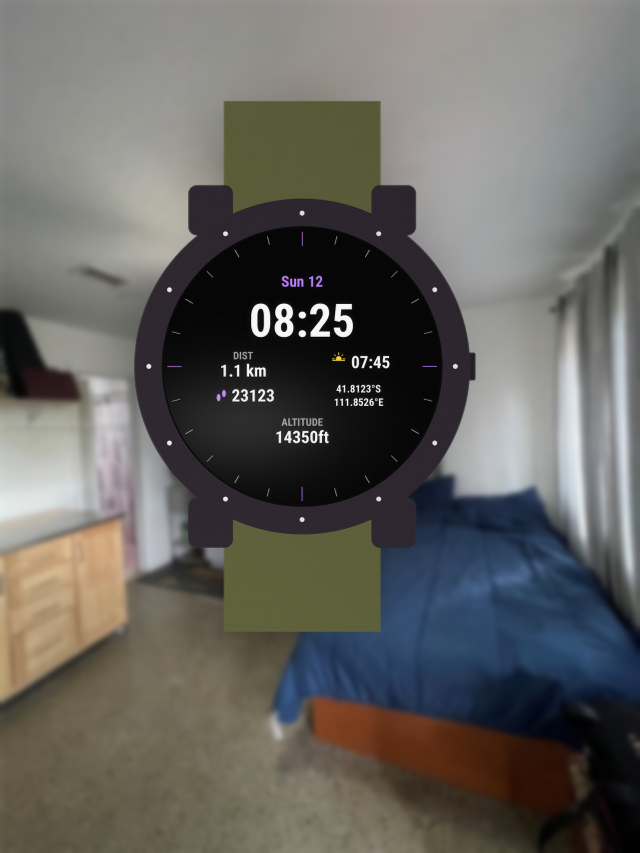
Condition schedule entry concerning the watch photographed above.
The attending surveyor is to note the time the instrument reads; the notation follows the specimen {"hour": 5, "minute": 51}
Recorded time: {"hour": 8, "minute": 25}
